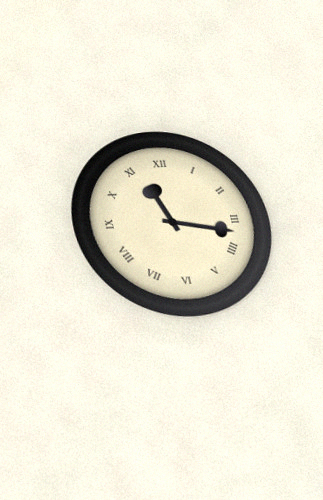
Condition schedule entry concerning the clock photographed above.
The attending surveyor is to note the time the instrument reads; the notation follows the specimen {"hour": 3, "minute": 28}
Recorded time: {"hour": 11, "minute": 17}
